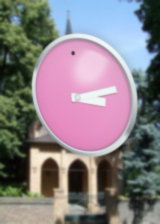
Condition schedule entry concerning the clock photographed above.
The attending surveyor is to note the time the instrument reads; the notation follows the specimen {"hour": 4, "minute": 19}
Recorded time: {"hour": 3, "minute": 13}
